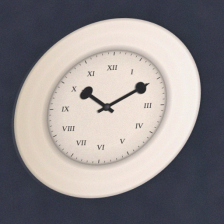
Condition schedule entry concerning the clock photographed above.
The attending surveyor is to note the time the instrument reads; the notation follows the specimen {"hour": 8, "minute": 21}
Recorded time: {"hour": 10, "minute": 10}
